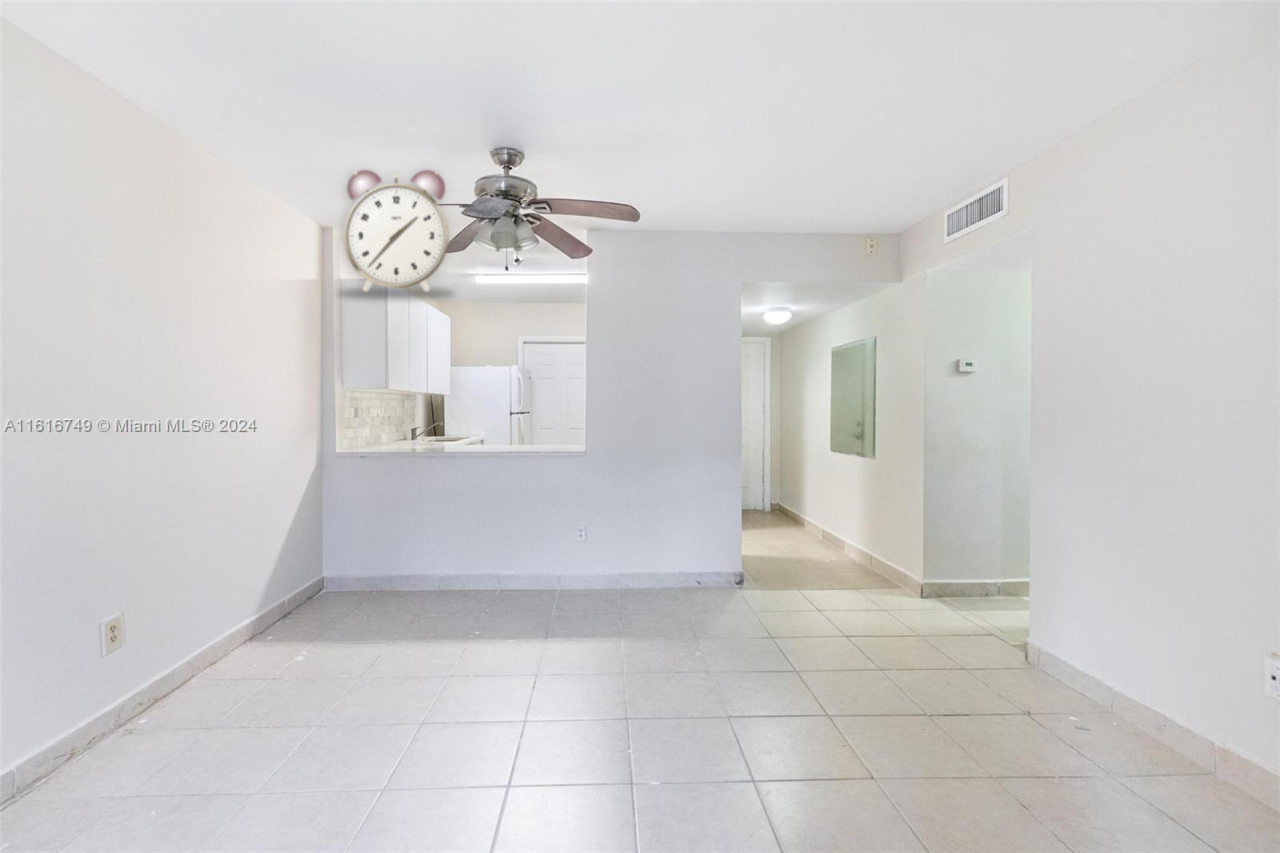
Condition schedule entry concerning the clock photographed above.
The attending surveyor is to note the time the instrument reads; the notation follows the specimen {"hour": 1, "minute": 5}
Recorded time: {"hour": 1, "minute": 37}
